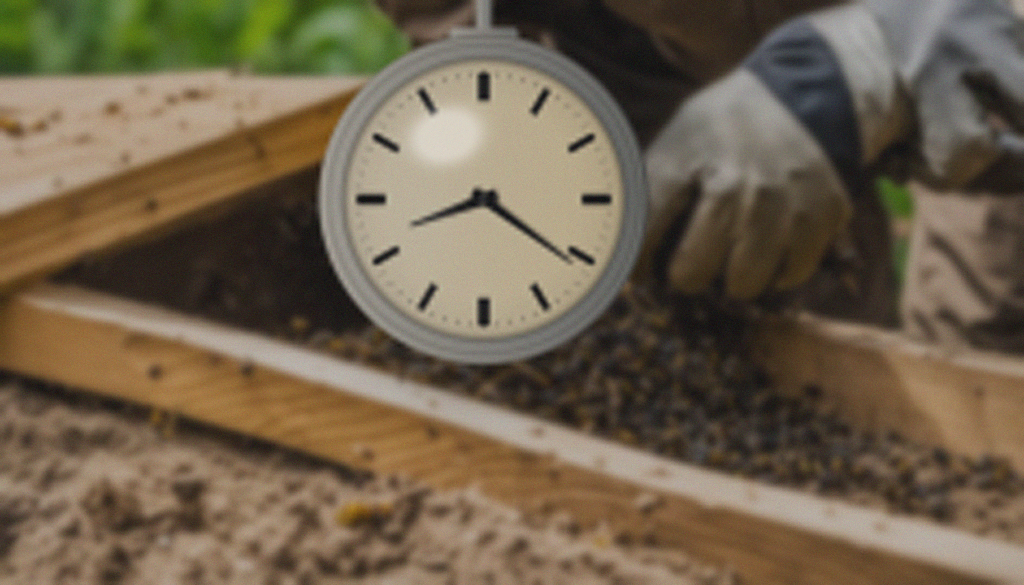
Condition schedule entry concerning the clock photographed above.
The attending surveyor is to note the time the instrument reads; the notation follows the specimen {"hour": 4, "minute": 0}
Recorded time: {"hour": 8, "minute": 21}
